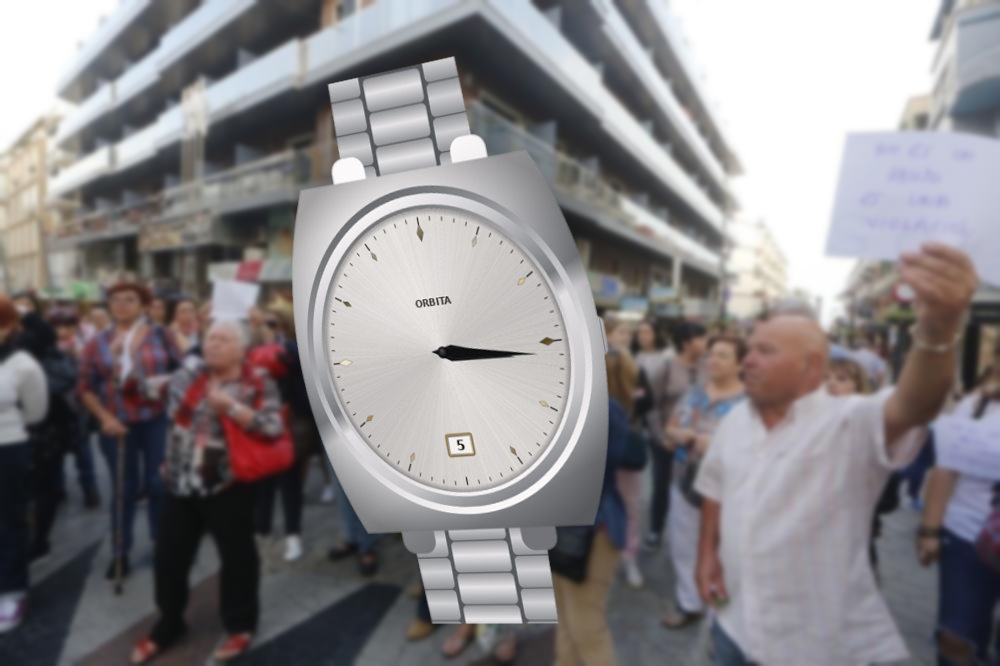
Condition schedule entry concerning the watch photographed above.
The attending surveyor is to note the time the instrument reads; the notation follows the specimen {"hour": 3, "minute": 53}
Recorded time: {"hour": 3, "minute": 16}
